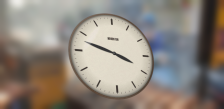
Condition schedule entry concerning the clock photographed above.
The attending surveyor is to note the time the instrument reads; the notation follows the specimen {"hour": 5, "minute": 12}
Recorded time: {"hour": 3, "minute": 48}
